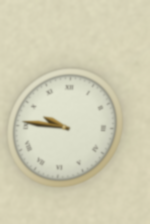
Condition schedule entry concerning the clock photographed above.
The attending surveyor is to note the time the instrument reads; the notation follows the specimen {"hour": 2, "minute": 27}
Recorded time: {"hour": 9, "minute": 46}
